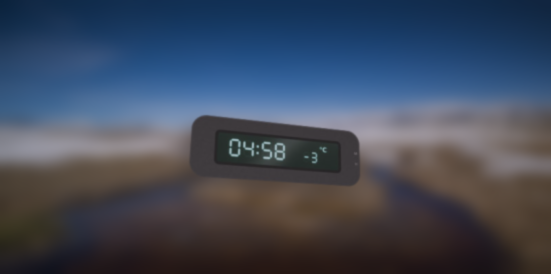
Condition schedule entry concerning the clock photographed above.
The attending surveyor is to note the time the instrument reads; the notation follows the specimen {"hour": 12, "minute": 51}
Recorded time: {"hour": 4, "minute": 58}
